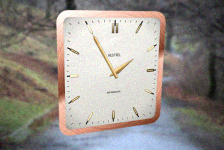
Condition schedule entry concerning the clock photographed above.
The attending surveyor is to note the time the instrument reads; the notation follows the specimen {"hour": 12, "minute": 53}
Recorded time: {"hour": 1, "minute": 55}
